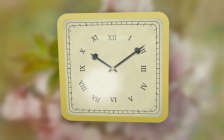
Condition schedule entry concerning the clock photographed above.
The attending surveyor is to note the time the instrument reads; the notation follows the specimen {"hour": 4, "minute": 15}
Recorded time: {"hour": 10, "minute": 9}
